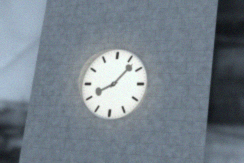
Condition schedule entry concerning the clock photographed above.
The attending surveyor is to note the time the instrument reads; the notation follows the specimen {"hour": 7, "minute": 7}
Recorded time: {"hour": 8, "minute": 7}
